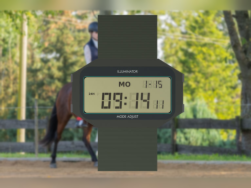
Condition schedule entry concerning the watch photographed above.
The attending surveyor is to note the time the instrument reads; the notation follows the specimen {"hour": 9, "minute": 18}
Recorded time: {"hour": 9, "minute": 14}
